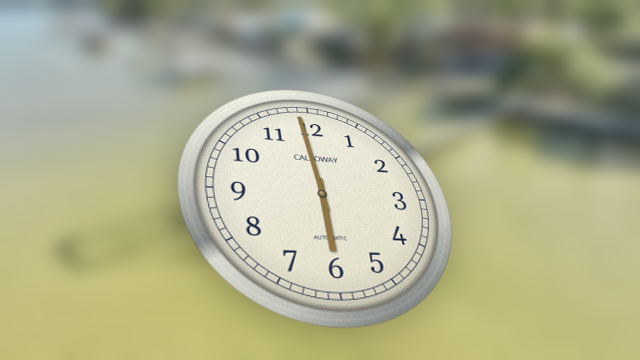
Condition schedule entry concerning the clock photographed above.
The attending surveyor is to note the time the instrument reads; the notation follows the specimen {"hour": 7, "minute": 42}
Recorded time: {"hour": 5, "minute": 59}
